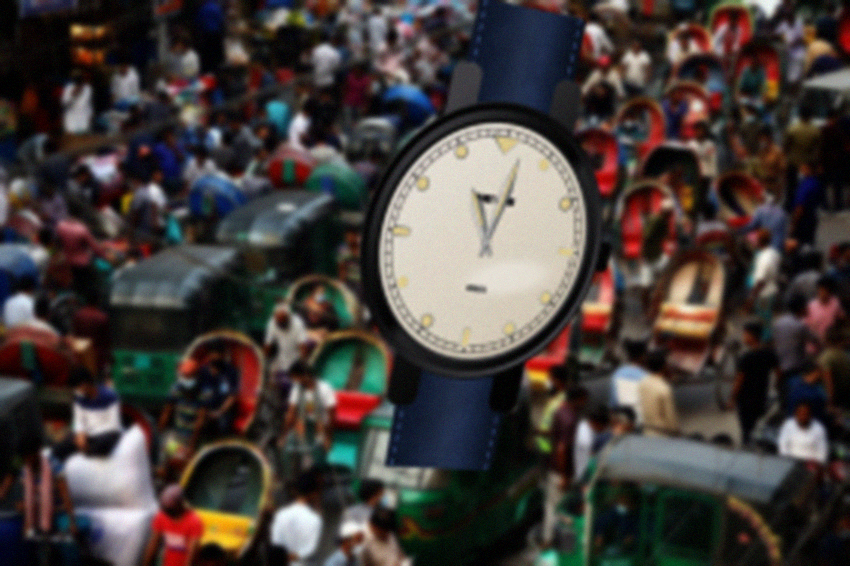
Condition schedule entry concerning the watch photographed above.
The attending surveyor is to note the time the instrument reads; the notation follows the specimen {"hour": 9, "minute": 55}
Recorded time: {"hour": 11, "minute": 2}
